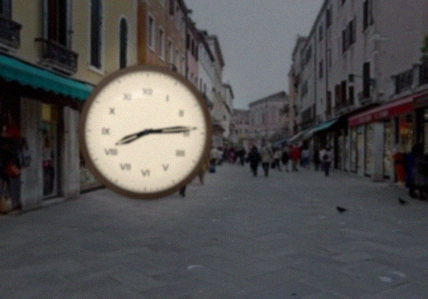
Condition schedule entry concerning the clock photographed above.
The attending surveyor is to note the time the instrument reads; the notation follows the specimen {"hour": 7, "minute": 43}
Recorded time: {"hour": 8, "minute": 14}
